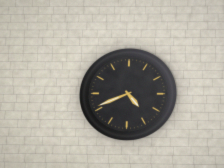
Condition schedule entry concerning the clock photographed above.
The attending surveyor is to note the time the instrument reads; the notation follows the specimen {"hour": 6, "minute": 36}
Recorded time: {"hour": 4, "minute": 41}
